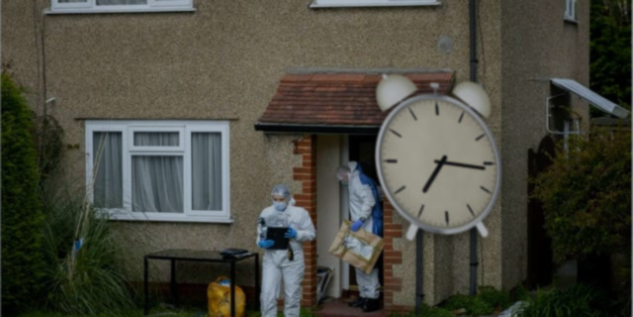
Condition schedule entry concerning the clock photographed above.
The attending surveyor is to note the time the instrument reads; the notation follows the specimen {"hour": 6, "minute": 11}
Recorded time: {"hour": 7, "minute": 16}
